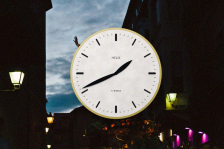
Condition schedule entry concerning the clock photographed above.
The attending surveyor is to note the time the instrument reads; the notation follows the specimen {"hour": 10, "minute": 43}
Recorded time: {"hour": 1, "minute": 41}
